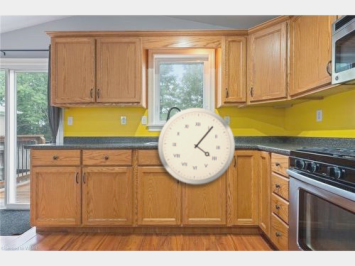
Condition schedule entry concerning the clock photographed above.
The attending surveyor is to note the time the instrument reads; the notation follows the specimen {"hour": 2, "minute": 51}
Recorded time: {"hour": 4, "minute": 6}
